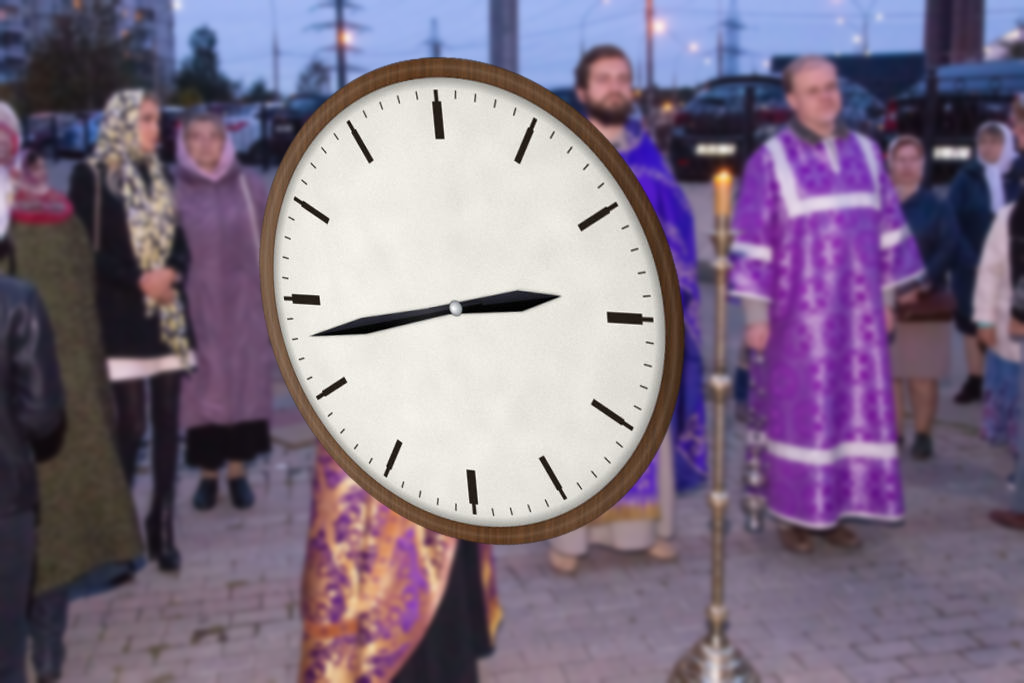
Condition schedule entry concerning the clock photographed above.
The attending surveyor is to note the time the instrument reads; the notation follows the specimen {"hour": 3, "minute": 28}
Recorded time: {"hour": 2, "minute": 43}
